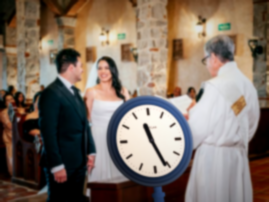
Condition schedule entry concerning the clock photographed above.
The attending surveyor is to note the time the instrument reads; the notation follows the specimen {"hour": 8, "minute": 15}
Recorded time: {"hour": 11, "minute": 26}
